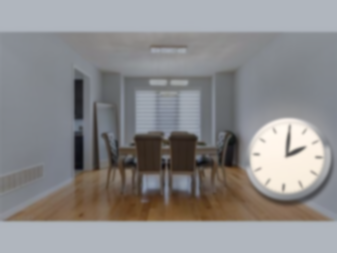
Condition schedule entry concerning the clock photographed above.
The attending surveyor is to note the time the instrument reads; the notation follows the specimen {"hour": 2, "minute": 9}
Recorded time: {"hour": 2, "minute": 0}
